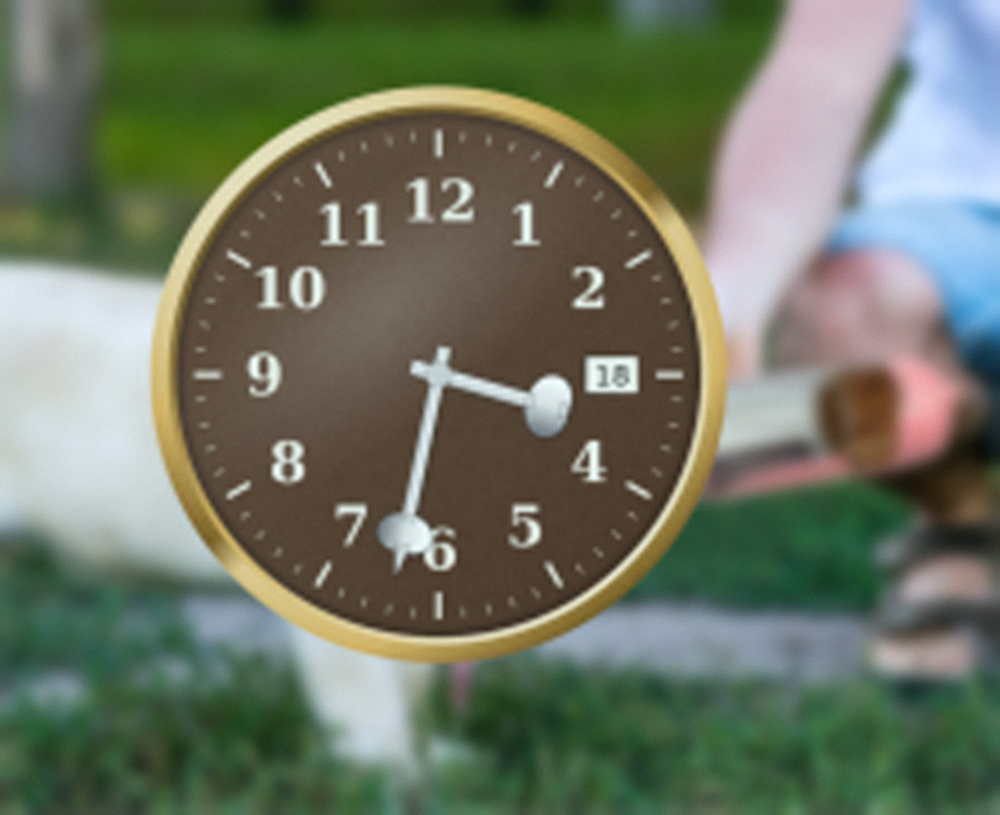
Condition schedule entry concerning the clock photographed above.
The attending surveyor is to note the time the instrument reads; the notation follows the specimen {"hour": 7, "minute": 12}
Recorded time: {"hour": 3, "minute": 32}
